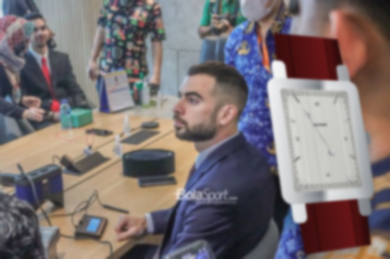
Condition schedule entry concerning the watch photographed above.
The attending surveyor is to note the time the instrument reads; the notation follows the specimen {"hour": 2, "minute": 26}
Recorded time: {"hour": 4, "minute": 55}
